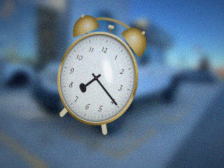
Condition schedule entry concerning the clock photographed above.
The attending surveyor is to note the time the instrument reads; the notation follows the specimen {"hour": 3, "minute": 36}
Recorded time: {"hour": 7, "minute": 20}
